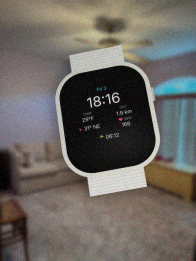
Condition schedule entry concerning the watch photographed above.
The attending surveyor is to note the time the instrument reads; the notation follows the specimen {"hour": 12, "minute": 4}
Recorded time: {"hour": 18, "minute": 16}
